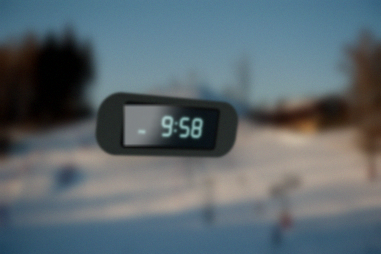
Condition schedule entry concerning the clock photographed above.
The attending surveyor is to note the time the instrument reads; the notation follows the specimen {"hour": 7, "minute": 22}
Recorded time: {"hour": 9, "minute": 58}
